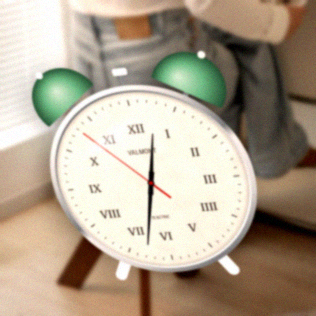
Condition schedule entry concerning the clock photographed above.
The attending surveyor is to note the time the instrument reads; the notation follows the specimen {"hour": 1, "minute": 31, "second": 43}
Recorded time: {"hour": 12, "minute": 32, "second": 53}
